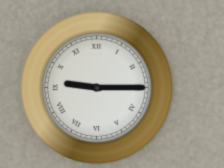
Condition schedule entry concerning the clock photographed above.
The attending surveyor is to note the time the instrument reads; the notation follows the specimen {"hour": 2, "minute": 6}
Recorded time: {"hour": 9, "minute": 15}
